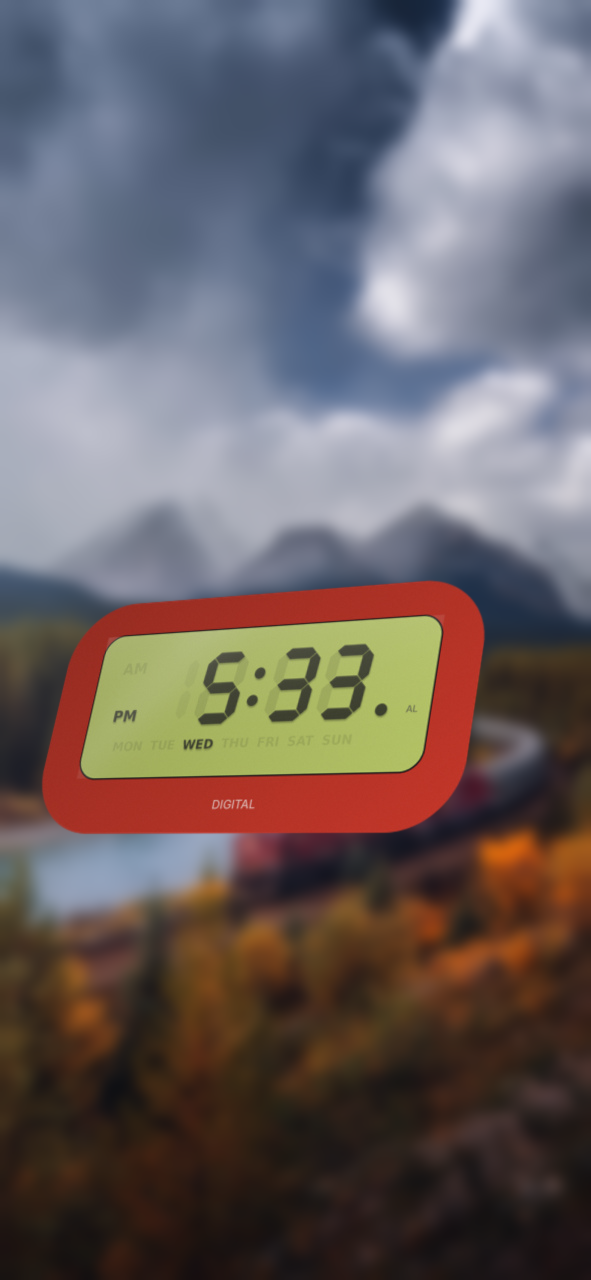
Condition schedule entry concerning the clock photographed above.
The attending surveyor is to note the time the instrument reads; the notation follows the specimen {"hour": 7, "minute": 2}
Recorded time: {"hour": 5, "minute": 33}
